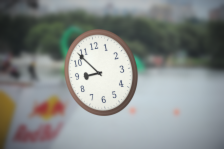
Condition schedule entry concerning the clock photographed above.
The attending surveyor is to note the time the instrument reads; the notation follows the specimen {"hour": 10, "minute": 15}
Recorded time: {"hour": 8, "minute": 53}
